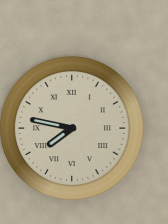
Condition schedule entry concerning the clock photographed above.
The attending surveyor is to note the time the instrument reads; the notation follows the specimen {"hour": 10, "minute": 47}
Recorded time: {"hour": 7, "minute": 47}
